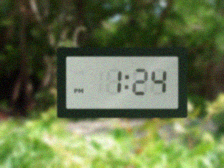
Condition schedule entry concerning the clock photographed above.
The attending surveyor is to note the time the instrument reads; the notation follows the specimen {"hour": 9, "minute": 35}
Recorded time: {"hour": 1, "minute": 24}
